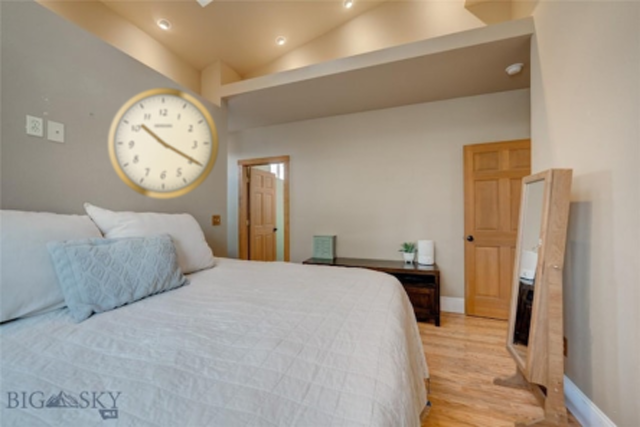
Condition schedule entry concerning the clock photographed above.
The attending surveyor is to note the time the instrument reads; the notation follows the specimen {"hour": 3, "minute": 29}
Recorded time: {"hour": 10, "minute": 20}
